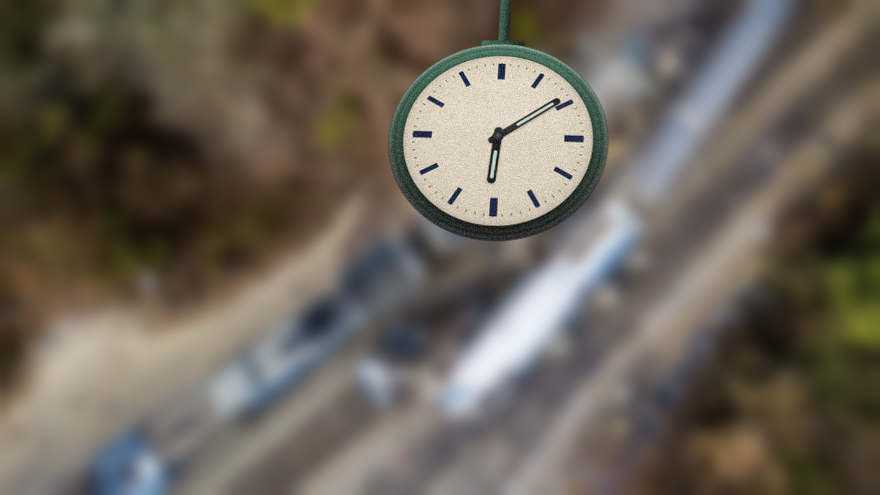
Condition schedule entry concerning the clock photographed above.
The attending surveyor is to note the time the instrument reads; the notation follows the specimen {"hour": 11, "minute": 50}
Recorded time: {"hour": 6, "minute": 9}
